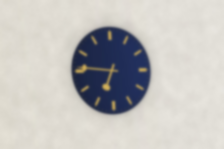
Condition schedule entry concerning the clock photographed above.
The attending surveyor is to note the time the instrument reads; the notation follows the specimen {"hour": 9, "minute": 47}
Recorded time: {"hour": 6, "minute": 46}
